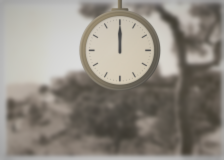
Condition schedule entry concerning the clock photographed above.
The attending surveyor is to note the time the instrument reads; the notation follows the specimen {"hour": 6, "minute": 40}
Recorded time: {"hour": 12, "minute": 0}
